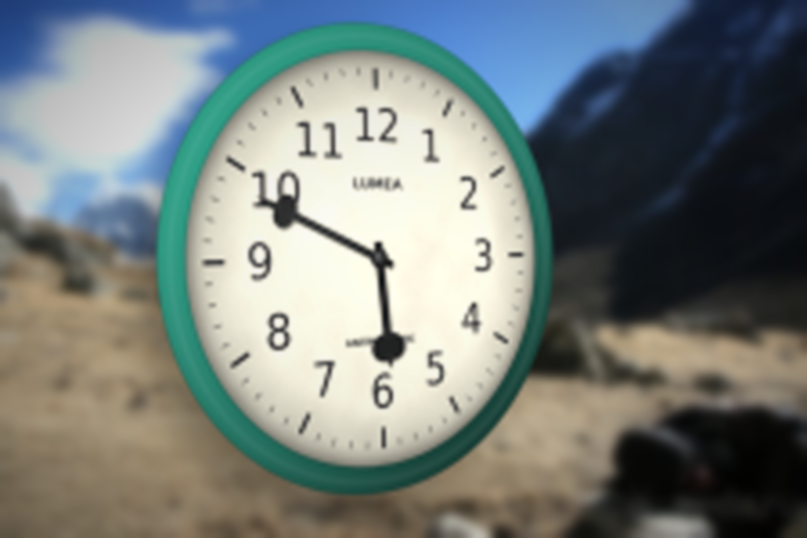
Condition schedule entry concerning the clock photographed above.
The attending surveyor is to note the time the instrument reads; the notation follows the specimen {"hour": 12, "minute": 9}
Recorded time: {"hour": 5, "minute": 49}
